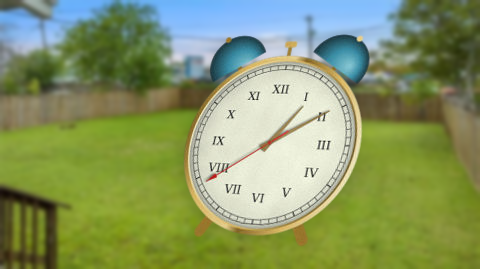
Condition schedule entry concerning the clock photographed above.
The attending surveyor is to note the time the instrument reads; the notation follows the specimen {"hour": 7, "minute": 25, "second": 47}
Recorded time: {"hour": 1, "minute": 9, "second": 39}
